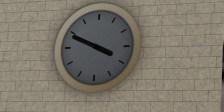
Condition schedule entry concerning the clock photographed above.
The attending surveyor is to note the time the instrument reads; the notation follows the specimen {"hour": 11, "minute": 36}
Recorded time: {"hour": 3, "minute": 49}
